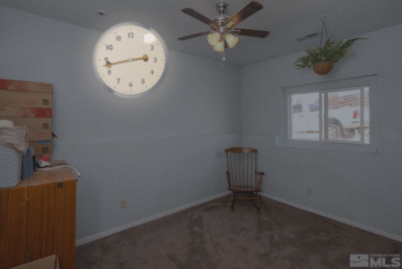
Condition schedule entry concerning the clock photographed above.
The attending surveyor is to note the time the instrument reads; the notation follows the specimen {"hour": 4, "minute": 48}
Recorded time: {"hour": 2, "minute": 43}
